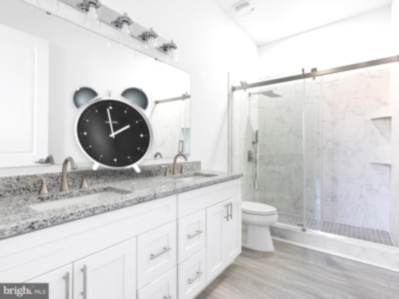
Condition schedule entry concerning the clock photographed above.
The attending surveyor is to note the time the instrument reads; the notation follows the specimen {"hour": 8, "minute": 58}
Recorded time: {"hour": 1, "minute": 59}
